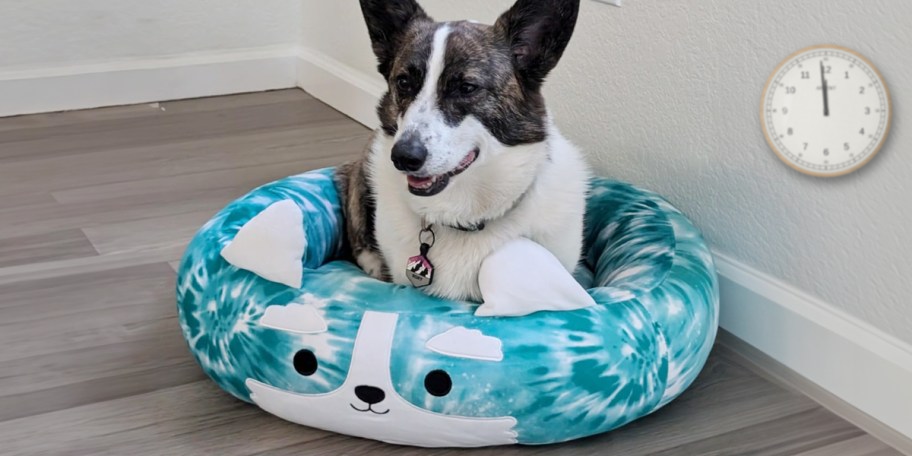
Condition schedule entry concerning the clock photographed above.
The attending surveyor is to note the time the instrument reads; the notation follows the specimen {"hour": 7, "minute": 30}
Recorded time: {"hour": 11, "minute": 59}
